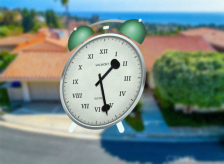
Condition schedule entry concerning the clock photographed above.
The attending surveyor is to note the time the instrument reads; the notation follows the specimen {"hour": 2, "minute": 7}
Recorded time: {"hour": 1, "minute": 27}
